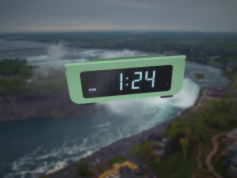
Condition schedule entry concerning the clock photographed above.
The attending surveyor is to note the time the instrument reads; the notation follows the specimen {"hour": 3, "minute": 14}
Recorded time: {"hour": 1, "minute": 24}
